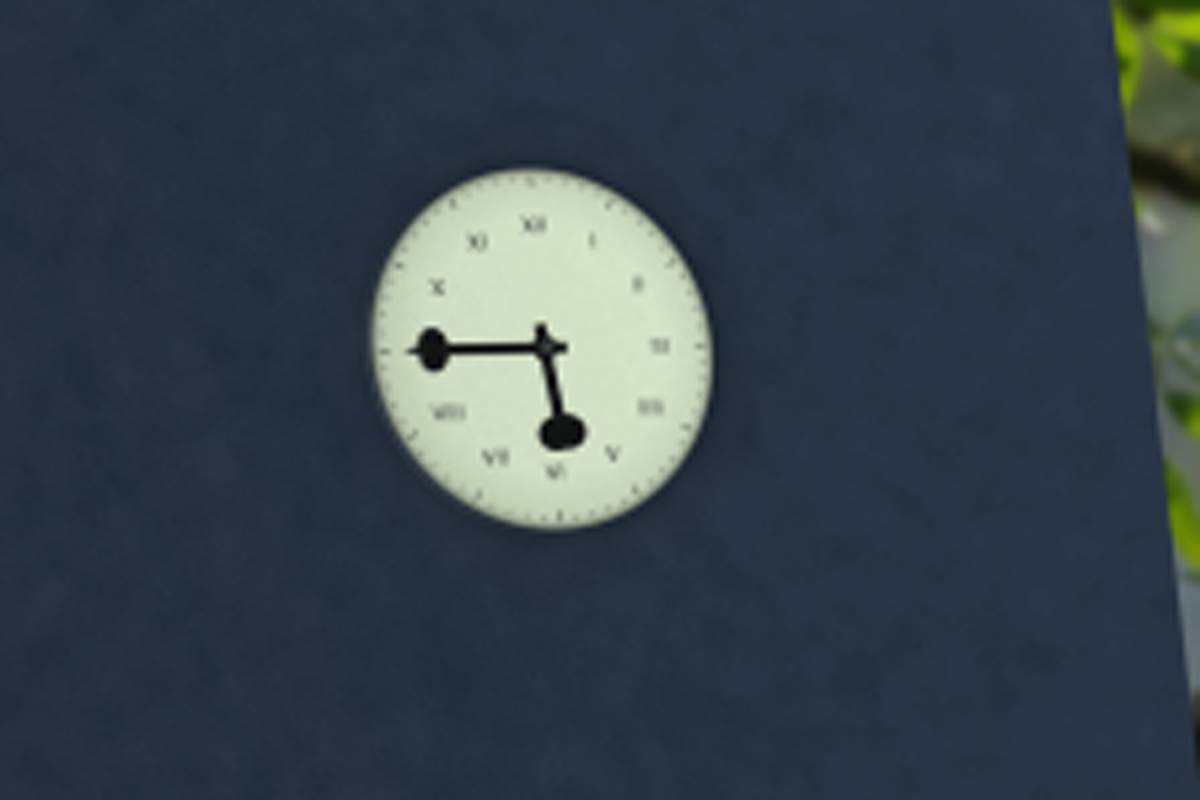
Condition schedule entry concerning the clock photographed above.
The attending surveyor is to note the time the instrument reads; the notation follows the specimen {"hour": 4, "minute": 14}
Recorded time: {"hour": 5, "minute": 45}
